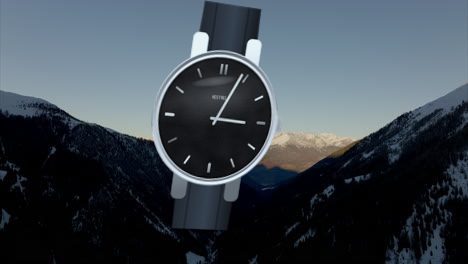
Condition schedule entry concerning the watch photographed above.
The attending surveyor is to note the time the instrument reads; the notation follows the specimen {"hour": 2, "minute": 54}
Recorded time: {"hour": 3, "minute": 4}
